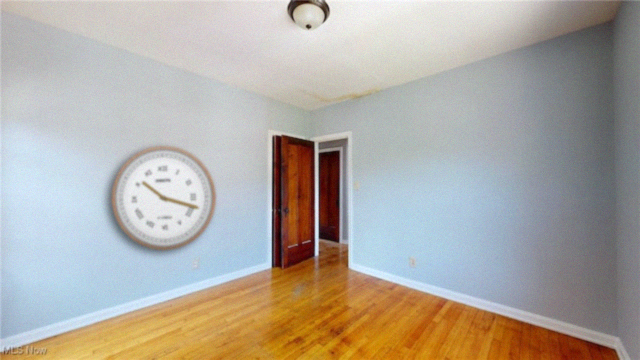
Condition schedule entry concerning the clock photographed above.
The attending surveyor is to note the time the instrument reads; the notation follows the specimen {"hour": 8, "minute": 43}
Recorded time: {"hour": 10, "minute": 18}
